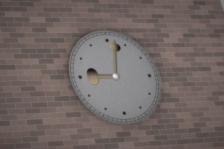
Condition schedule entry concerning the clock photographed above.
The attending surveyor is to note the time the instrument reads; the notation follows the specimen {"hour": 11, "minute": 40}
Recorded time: {"hour": 9, "minute": 2}
